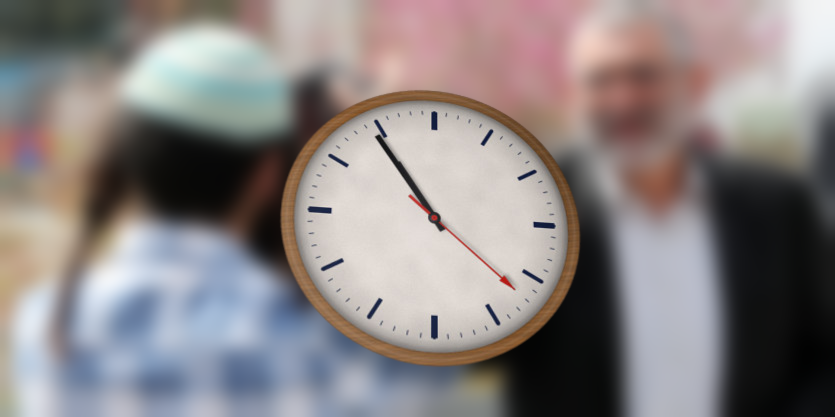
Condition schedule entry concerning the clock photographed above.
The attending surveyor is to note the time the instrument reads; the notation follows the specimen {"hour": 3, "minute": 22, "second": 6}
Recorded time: {"hour": 10, "minute": 54, "second": 22}
